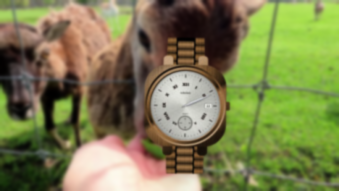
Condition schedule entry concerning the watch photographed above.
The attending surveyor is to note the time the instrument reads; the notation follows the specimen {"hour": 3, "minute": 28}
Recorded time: {"hour": 2, "minute": 11}
